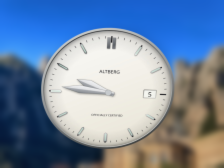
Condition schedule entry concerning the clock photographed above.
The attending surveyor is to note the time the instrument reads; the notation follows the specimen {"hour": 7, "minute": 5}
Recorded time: {"hour": 9, "minute": 46}
